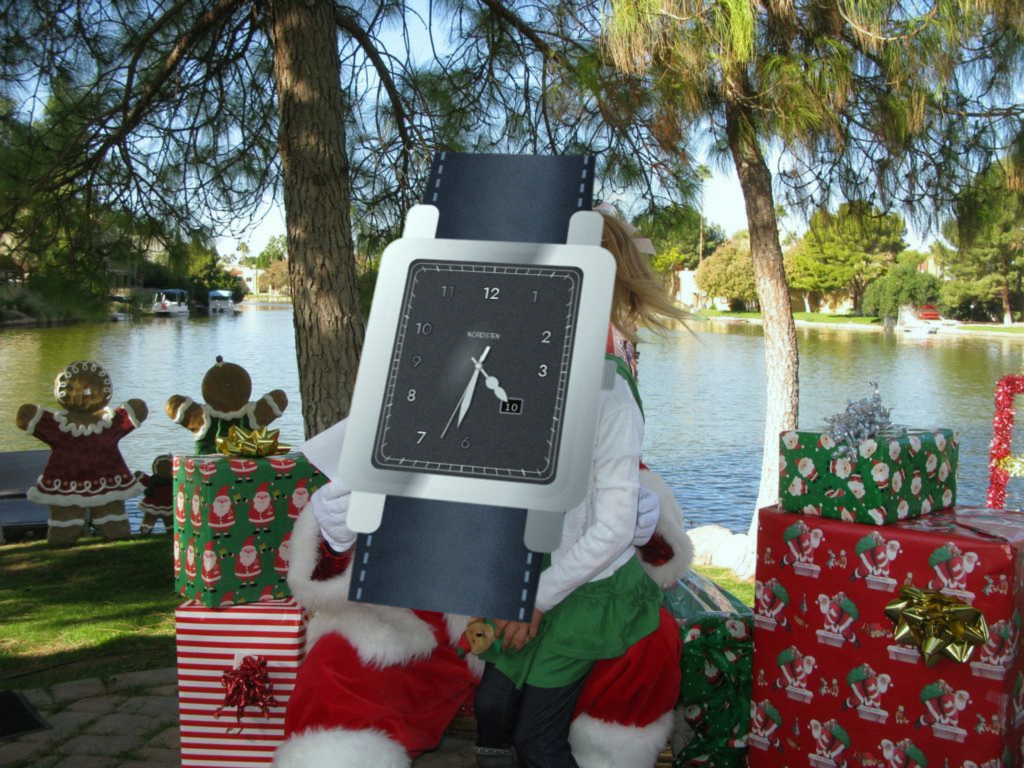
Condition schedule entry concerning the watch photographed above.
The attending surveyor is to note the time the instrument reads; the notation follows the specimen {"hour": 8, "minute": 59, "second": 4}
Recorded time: {"hour": 4, "minute": 31, "second": 33}
